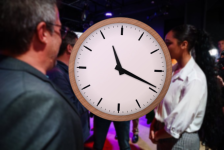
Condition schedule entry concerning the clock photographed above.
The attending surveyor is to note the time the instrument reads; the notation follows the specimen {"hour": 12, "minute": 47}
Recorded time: {"hour": 11, "minute": 19}
